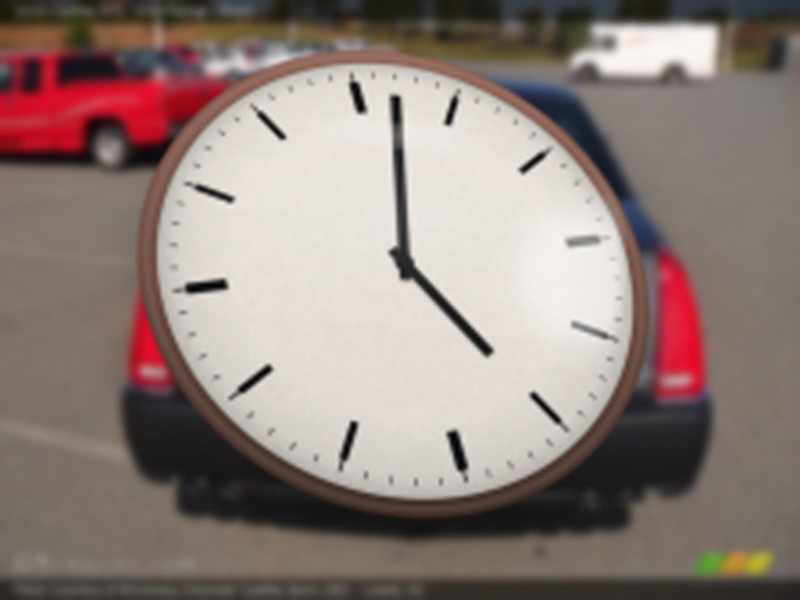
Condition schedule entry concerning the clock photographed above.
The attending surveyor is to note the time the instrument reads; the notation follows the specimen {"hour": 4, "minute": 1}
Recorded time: {"hour": 5, "minute": 2}
